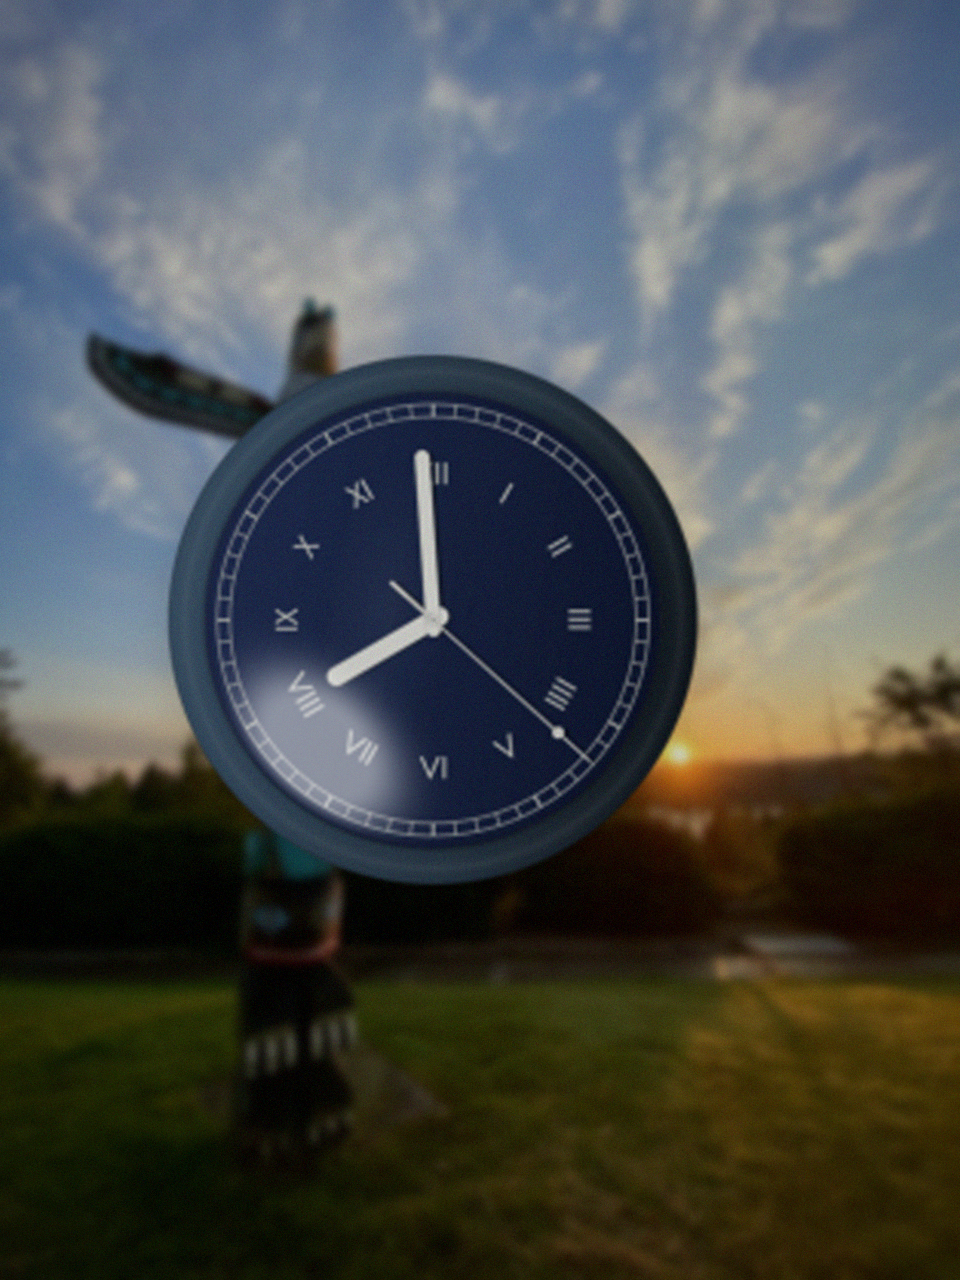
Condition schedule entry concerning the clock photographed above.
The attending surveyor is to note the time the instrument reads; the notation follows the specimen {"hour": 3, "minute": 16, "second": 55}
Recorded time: {"hour": 7, "minute": 59, "second": 22}
